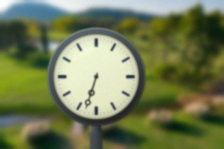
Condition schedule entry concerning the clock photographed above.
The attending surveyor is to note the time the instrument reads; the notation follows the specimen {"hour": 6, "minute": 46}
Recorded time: {"hour": 6, "minute": 33}
